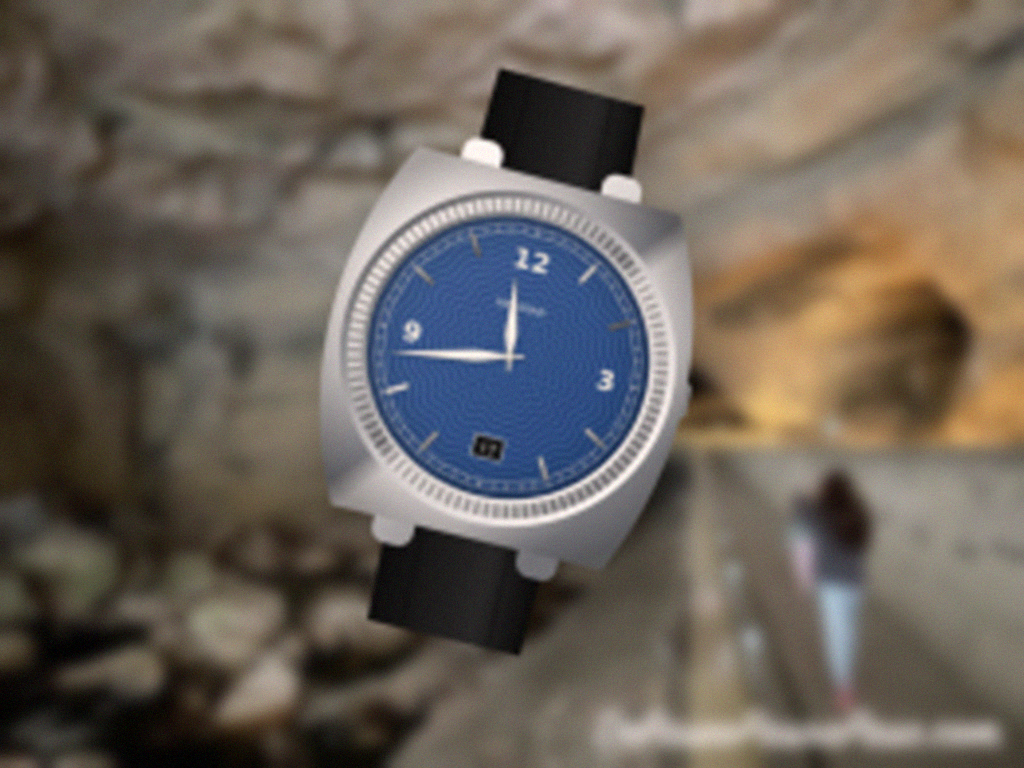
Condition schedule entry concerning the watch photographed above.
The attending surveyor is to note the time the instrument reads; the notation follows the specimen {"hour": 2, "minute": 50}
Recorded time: {"hour": 11, "minute": 43}
